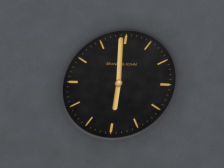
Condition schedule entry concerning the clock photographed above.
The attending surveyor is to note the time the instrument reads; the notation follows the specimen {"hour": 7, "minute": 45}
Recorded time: {"hour": 5, "minute": 59}
